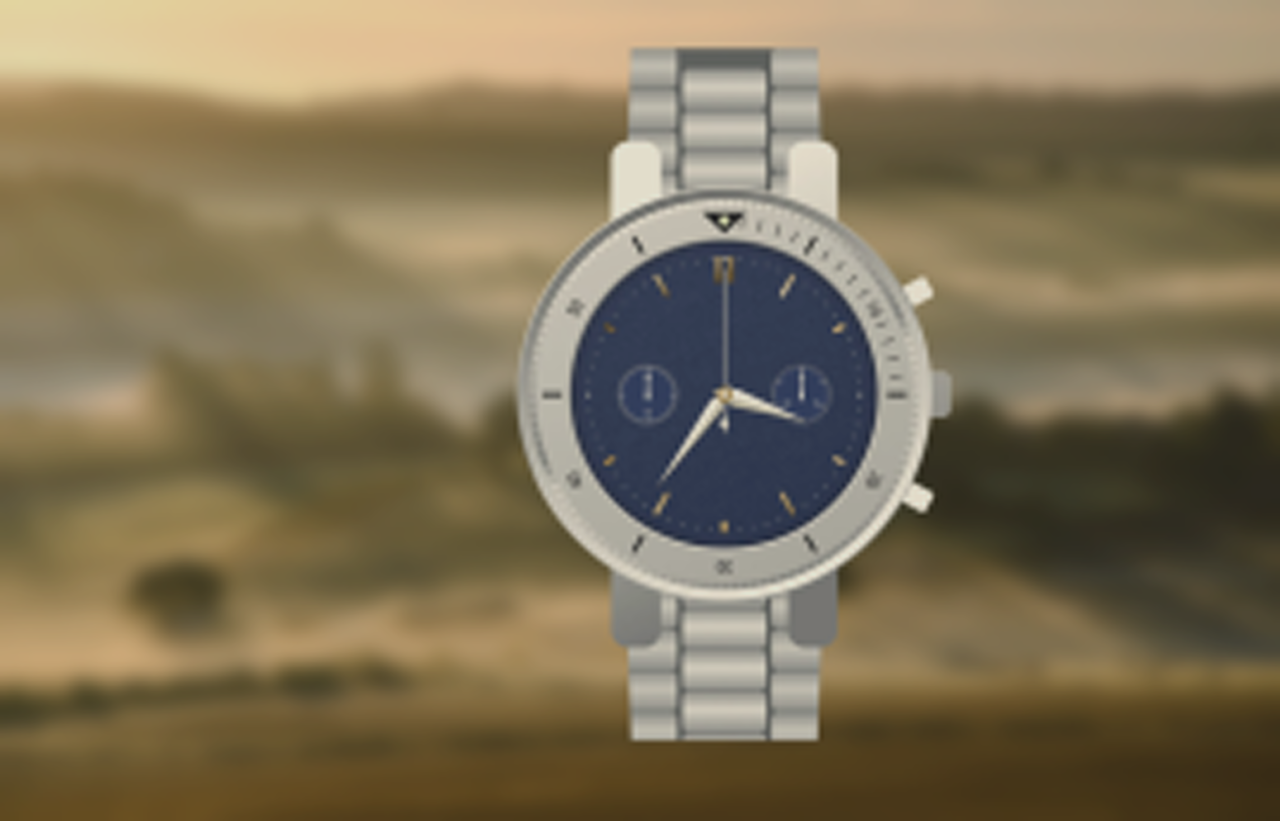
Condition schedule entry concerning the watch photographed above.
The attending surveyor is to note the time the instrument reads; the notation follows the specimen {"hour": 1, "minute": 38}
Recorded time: {"hour": 3, "minute": 36}
